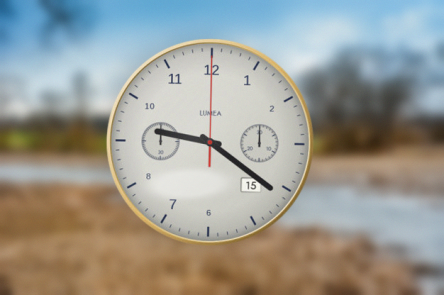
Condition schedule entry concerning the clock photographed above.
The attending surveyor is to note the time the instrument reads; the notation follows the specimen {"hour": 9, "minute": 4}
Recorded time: {"hour": 9, "minute": 21}
